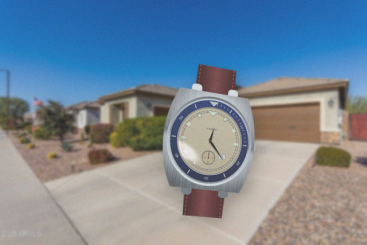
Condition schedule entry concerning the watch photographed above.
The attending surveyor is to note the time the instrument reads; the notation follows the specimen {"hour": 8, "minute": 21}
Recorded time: {"hour": 12, "minute": 23}
